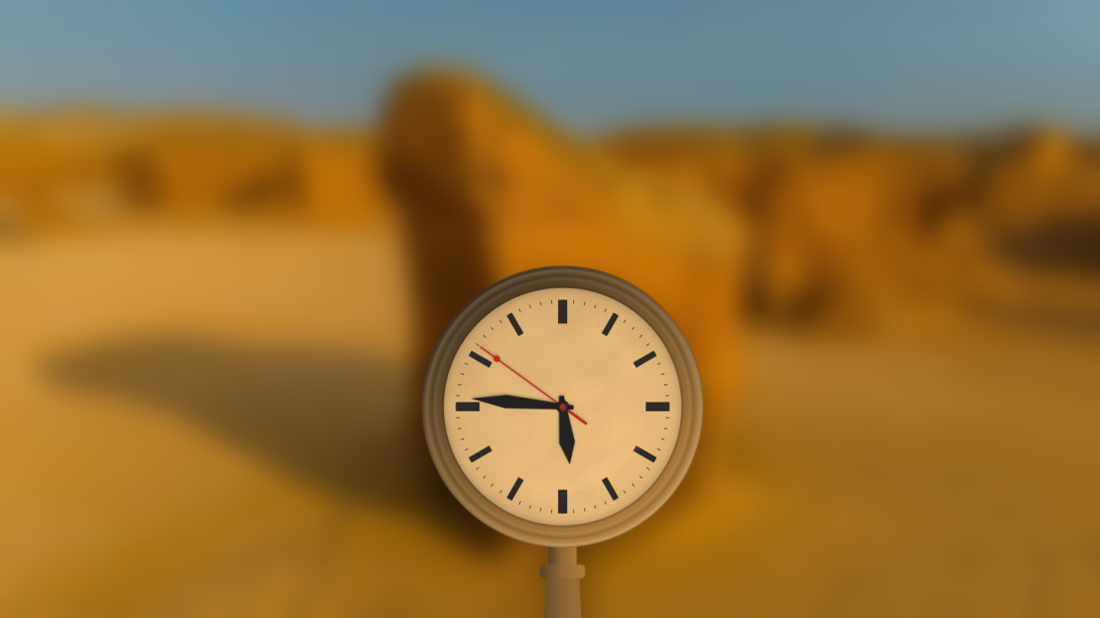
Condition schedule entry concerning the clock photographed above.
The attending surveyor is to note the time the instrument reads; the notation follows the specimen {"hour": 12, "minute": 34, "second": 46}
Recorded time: {"hour": 5, "minute": 45, "second": 51}
